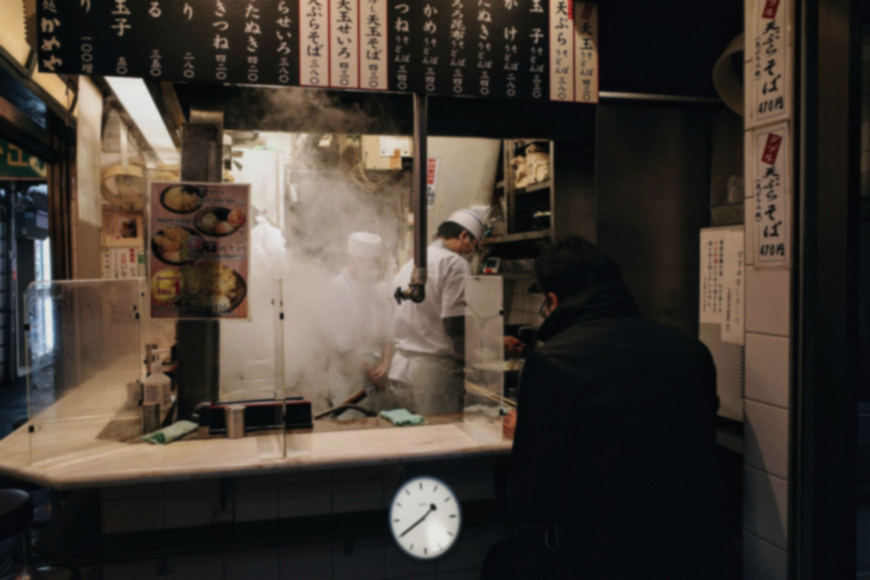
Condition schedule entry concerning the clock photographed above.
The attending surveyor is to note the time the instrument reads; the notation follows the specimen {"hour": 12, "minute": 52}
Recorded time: {"hour": 1, "minute": 40}
